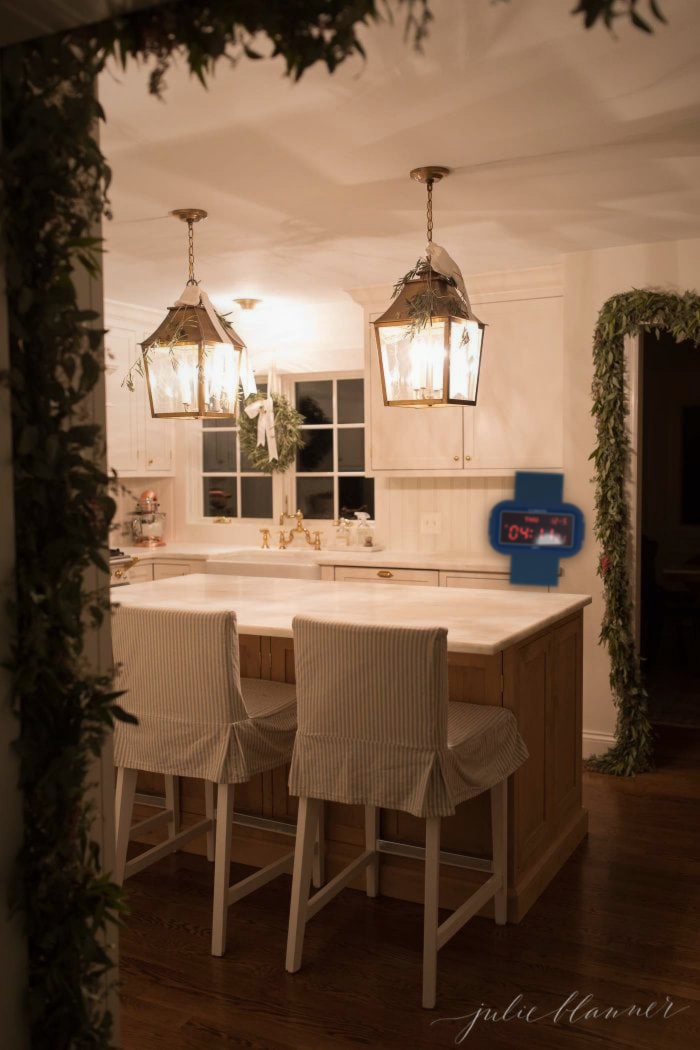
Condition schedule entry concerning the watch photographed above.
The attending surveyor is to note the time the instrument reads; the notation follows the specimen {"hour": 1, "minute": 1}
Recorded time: {"hour": 4, "minute": 11}
